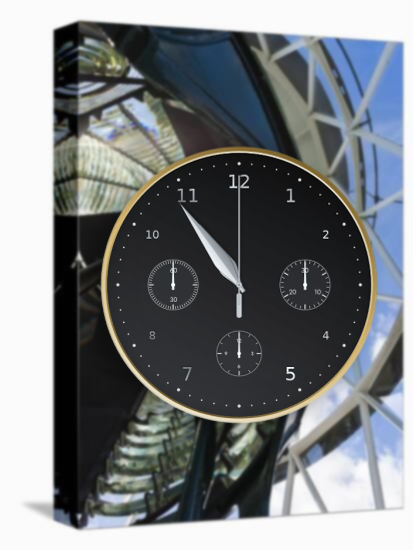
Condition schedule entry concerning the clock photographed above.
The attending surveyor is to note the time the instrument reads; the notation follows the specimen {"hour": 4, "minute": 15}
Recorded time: {"hour": 10, "minute": 54}
